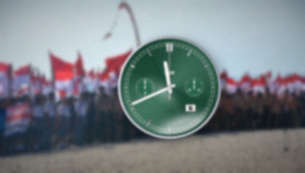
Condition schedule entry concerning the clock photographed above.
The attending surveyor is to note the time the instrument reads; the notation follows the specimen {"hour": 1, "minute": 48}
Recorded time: {"hour": 11, "minute": 41}
